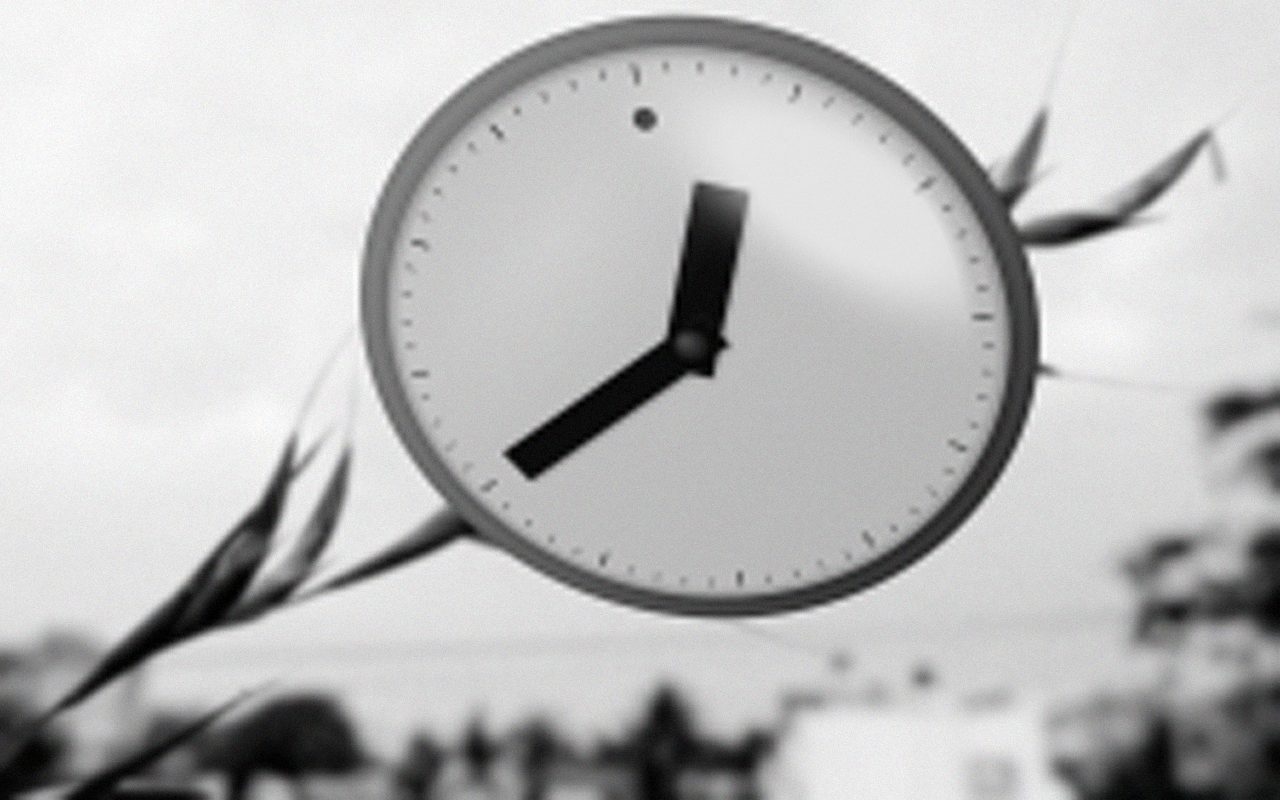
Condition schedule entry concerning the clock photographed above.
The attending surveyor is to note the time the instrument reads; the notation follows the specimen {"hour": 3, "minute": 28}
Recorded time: {"hour": 12, "minute": 40}
